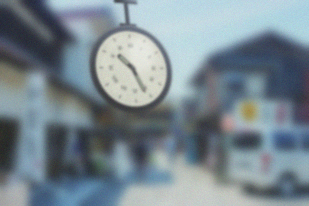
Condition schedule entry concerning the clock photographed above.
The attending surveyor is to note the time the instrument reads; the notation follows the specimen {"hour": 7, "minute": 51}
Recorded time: {"hour": 10, "minute": 26}
